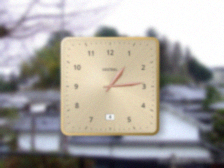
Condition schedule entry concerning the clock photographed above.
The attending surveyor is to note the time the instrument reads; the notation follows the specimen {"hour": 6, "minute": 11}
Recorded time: {"hour": 1, "minute": 14}
